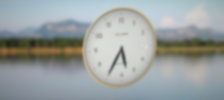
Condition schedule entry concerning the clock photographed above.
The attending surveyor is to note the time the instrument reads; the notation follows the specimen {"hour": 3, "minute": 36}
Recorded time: {"hour": 5, "minute": 35}
